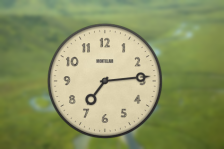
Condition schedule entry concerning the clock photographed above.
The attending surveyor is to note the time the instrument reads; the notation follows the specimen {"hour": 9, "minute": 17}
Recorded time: {"hour": 7, "minute": 14}
